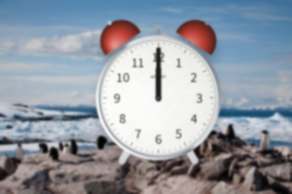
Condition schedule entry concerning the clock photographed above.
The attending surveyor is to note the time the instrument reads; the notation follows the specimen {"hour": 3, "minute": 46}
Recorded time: {"hour": 12, "minute": 0}
